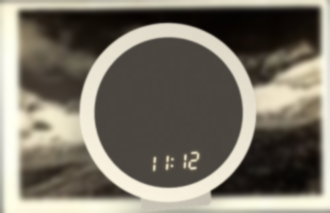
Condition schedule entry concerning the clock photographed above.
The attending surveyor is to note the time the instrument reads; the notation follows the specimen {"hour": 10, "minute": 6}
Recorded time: {"hour": 11, "minute": 12}
